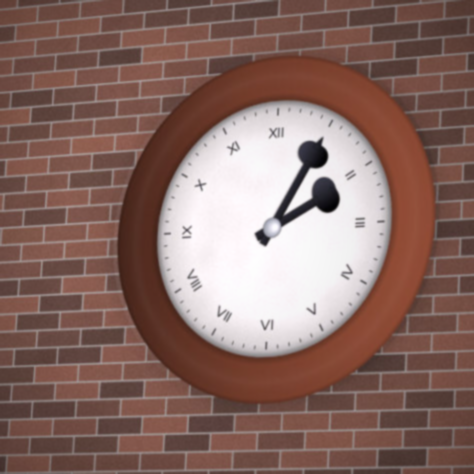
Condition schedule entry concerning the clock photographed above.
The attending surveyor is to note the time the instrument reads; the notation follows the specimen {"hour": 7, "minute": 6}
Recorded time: {"hour": 2, "minute": 5}
